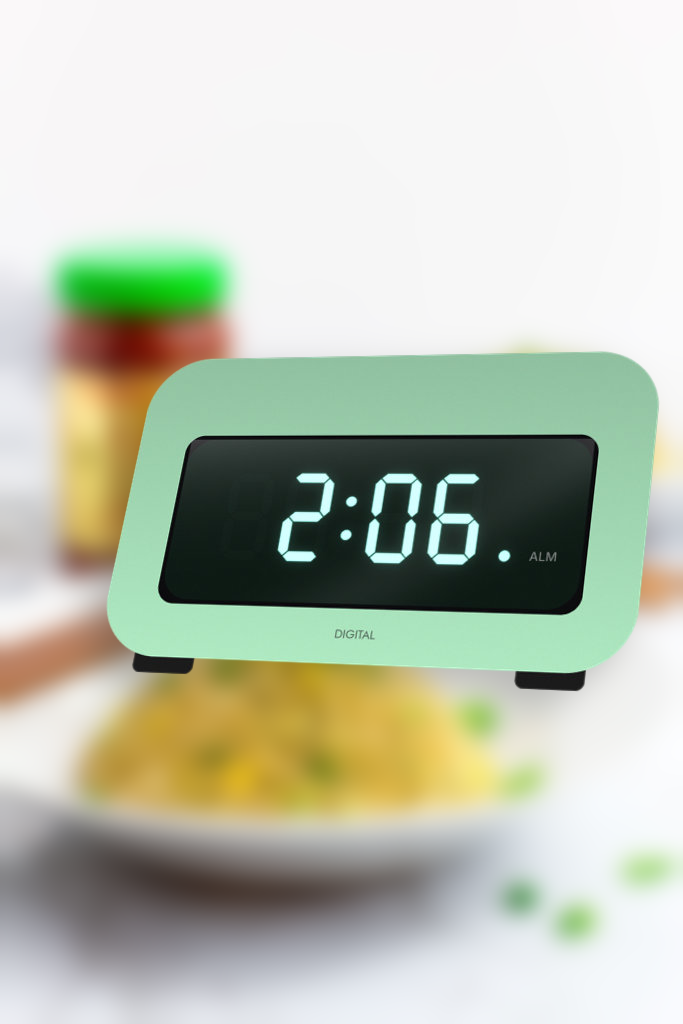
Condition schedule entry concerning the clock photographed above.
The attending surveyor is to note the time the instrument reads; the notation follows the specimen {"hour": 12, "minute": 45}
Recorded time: {"hour": 2, "minute": 6}
